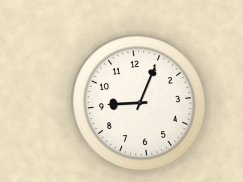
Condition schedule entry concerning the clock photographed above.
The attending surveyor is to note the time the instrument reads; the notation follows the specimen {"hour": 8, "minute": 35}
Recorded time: {"hour": 9, "minute": 5}
